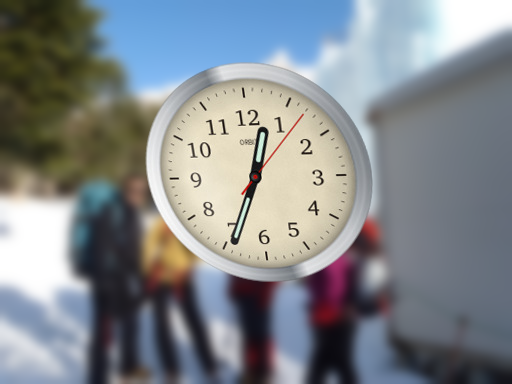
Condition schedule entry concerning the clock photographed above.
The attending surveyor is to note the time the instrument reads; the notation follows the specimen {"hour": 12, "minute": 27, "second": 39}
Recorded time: {"hour": 12, "minute": 34, "second": 7}
